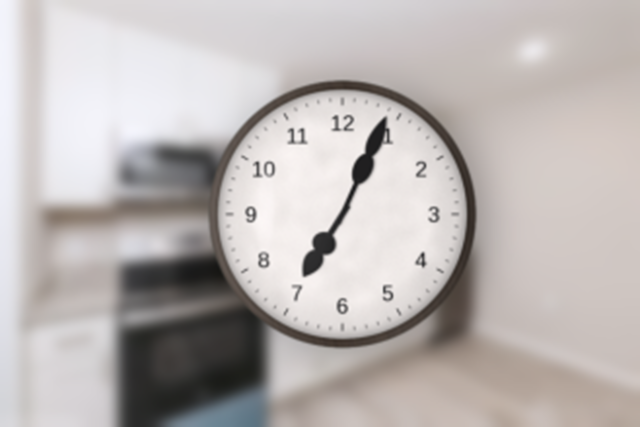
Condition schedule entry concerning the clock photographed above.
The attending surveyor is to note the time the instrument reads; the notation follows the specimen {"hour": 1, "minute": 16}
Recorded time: {"hour": 7, "minute": 4}
